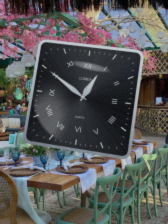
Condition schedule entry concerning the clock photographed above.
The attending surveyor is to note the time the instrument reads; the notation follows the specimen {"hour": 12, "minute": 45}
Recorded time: {"hour": 12, "minute": 50}
